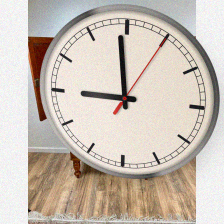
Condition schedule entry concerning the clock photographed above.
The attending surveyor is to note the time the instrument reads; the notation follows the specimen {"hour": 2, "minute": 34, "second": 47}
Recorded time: {"hour": 8, "minute": 59, "second": 5}
